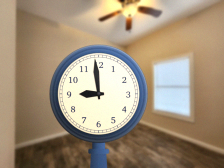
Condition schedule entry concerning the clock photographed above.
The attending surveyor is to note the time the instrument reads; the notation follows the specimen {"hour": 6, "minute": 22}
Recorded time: {"hour": 8, "minute": 59}
